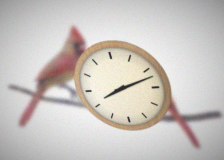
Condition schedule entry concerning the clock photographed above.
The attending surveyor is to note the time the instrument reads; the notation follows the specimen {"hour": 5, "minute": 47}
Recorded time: {"hour": 8, "minute": 12}
